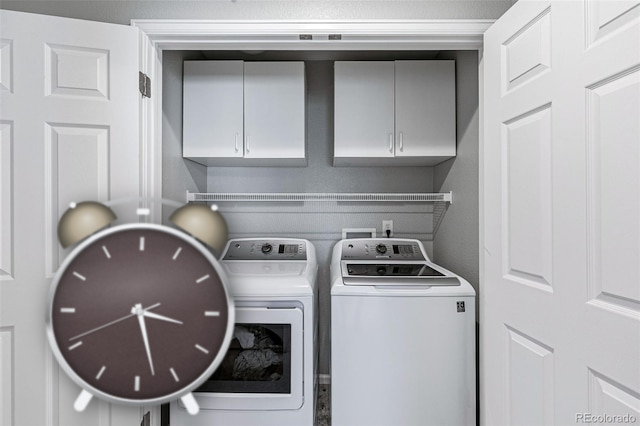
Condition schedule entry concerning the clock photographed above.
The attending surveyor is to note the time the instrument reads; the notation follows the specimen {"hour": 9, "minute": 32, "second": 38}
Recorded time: {"hour": 3, "minute": 27, "second": 41}
